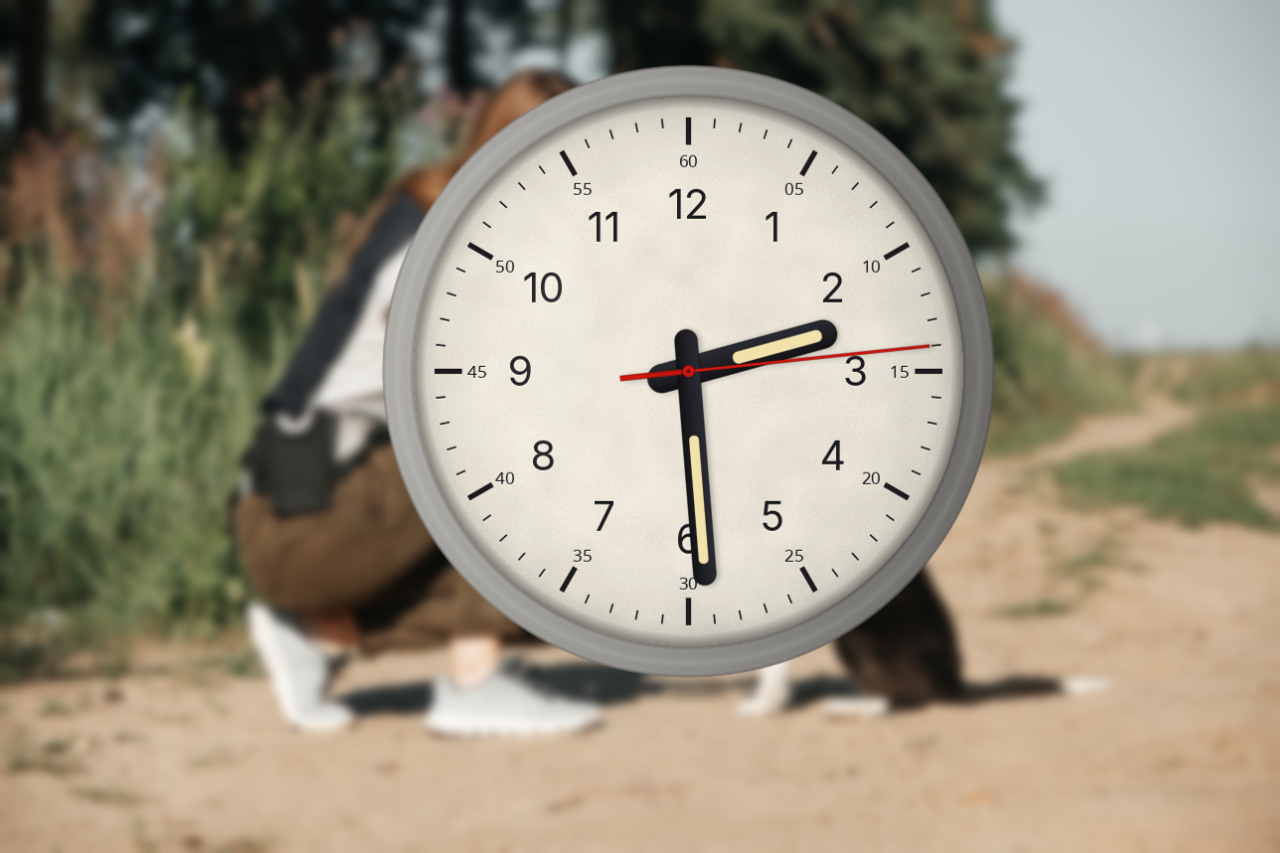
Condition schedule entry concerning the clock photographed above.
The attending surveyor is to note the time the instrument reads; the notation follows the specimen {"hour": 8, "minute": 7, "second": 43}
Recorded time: {"hour": 2, "minute": 29, "second": 14}
